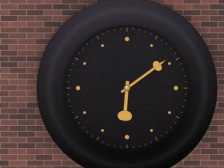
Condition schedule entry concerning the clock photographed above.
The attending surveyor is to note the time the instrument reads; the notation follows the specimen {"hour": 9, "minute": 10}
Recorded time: {"hour": 6, "minute": 9}
